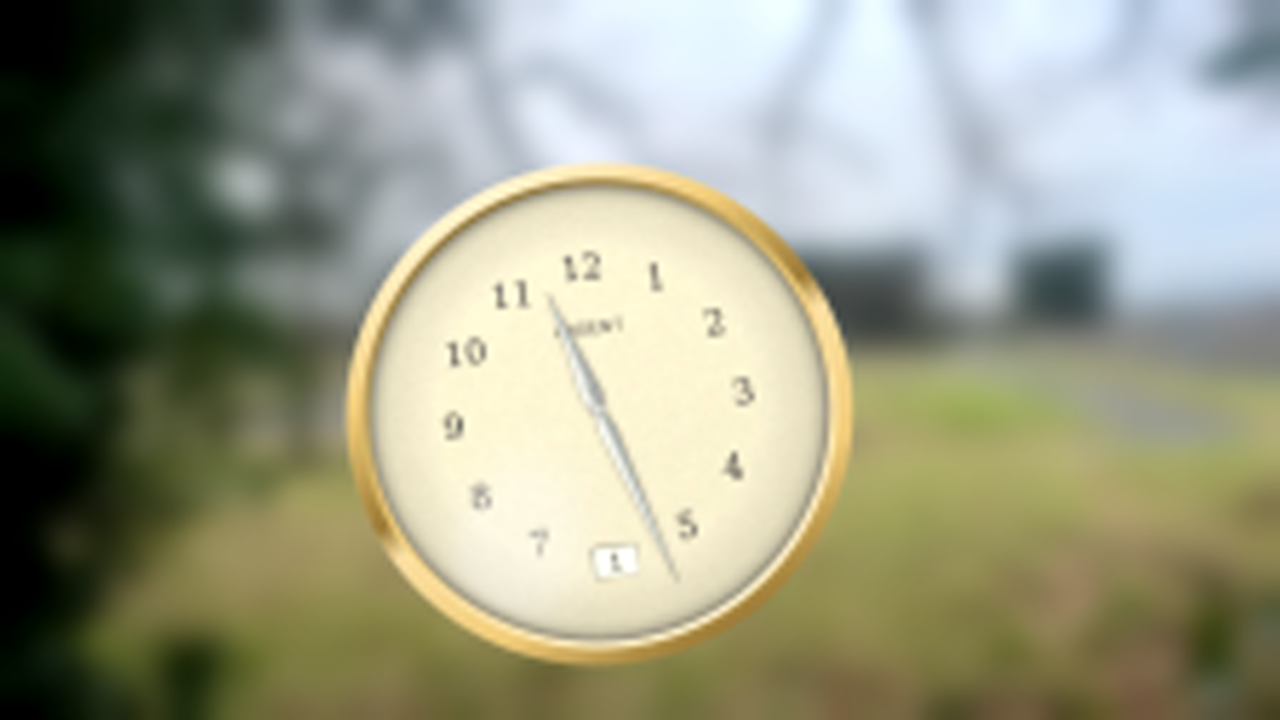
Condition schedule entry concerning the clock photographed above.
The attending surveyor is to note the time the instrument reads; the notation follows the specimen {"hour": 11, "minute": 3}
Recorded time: {"hour": 11, "minute": 27}
